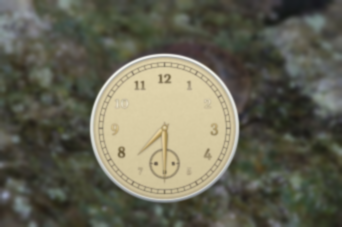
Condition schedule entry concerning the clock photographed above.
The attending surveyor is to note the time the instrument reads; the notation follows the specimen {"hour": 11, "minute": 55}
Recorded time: {"hour": 7, "minute": 30}
